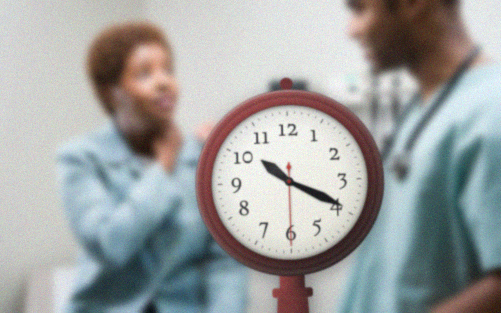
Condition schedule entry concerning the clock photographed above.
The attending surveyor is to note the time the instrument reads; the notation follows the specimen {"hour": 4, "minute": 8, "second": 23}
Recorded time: {"hour": 10, "minute": 19, "second": 30}
